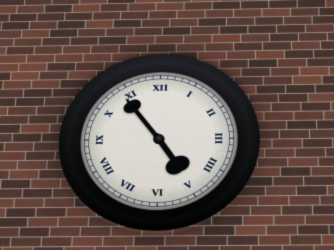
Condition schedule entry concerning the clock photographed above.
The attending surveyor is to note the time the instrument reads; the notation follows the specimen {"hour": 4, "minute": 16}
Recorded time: {"hour": 4, "minute": 54}
